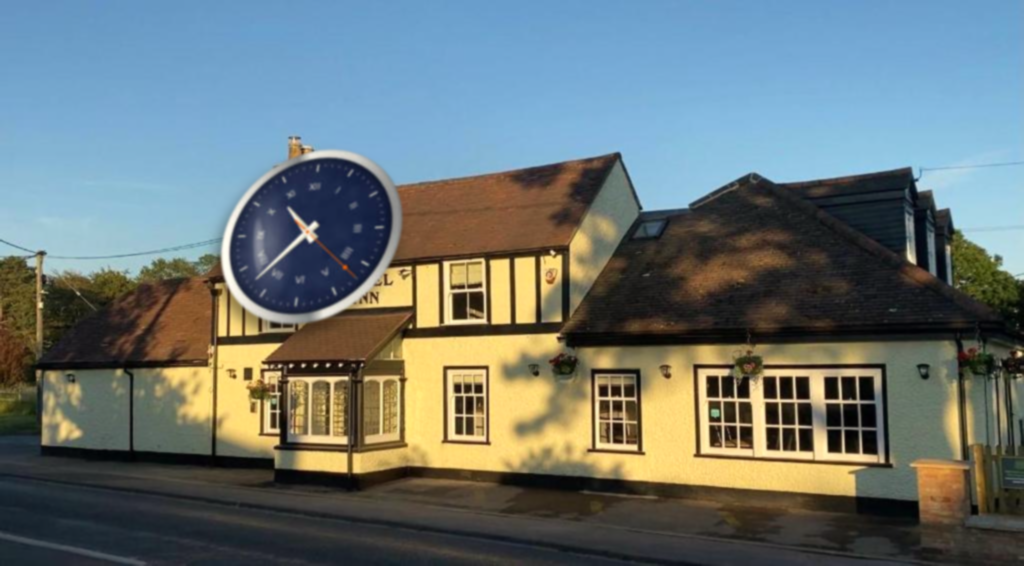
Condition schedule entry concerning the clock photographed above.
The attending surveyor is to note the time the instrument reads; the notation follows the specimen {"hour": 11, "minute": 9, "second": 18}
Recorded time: {"hour": 10, "minute": 37, "second": 22}
